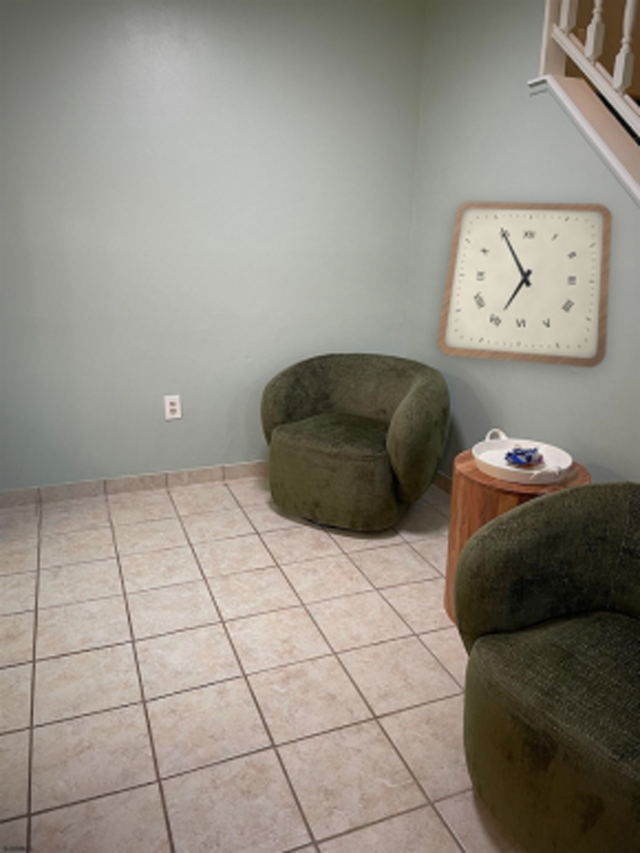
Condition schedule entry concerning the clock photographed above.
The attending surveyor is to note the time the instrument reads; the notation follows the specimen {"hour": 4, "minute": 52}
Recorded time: {"hour": 6, "minute": 55}
